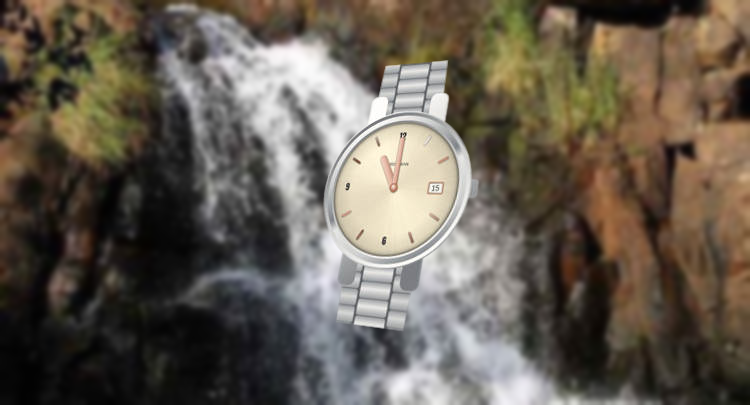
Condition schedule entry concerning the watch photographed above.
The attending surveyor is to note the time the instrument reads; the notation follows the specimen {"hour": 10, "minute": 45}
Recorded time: {"hour": 11, "minute": 0}
